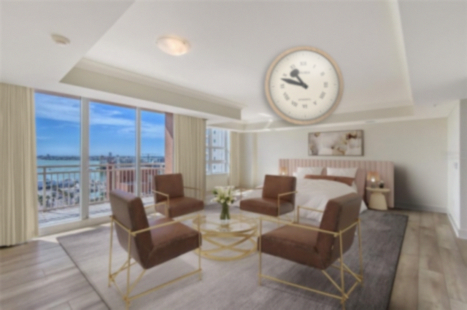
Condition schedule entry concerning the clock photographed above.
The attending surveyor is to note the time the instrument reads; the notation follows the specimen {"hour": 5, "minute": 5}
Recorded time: {"hour": 10, "minute": 48}
